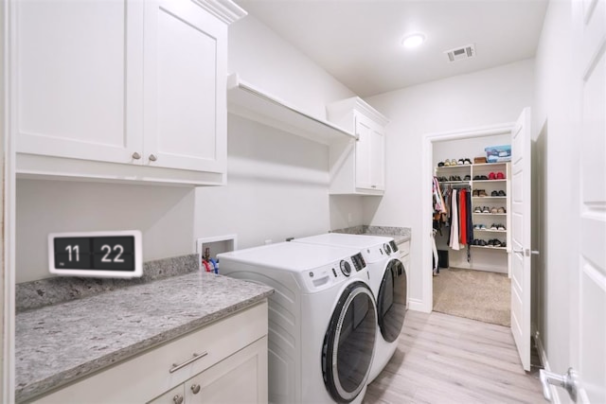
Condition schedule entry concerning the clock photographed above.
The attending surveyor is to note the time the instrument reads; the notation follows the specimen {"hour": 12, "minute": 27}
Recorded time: {"hour": 11, "minute": 22}
